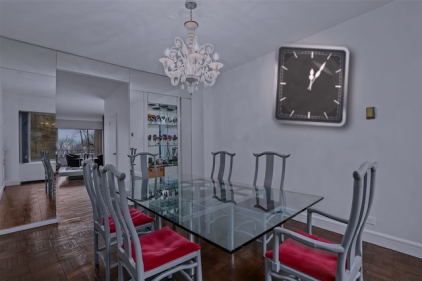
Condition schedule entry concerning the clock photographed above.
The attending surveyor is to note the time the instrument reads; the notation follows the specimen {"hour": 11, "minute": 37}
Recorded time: {"hour": 12, "minute": 5}
